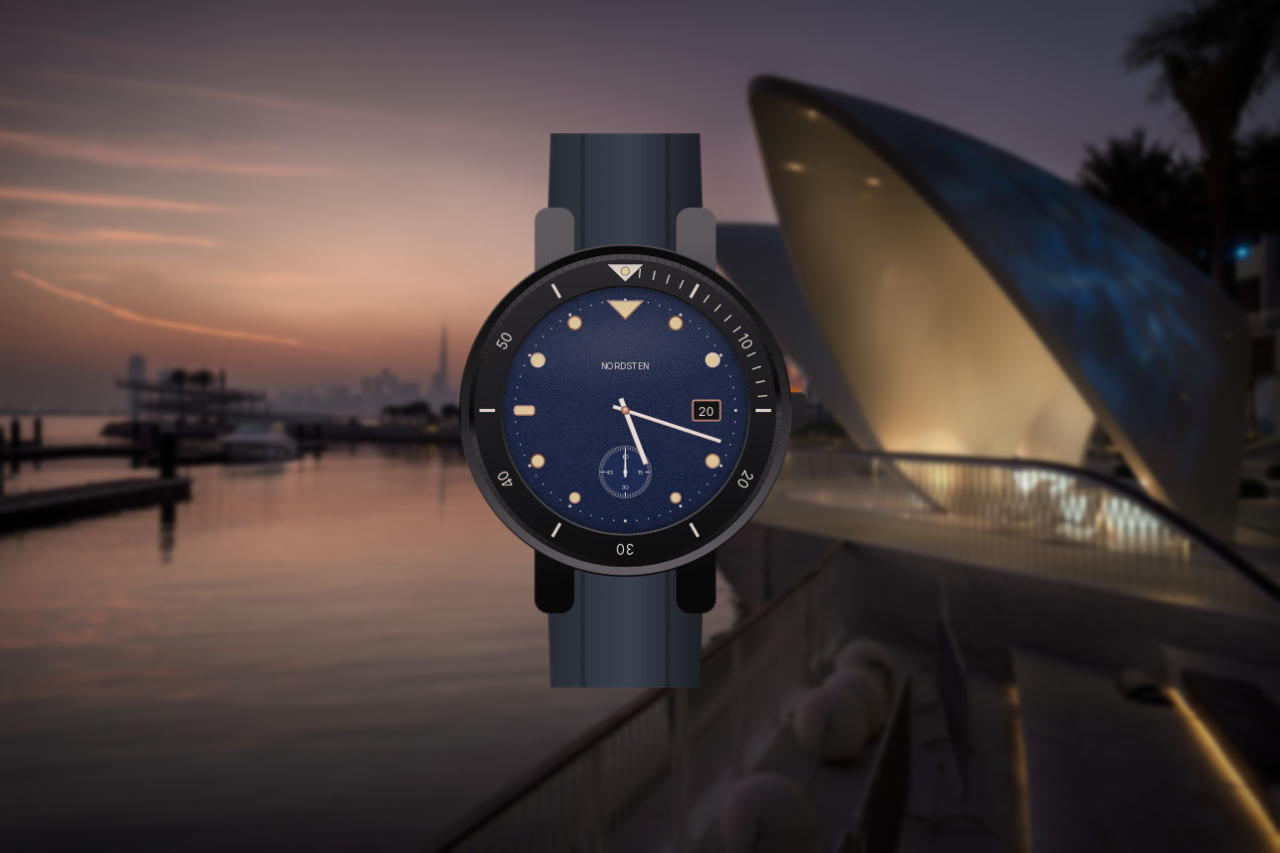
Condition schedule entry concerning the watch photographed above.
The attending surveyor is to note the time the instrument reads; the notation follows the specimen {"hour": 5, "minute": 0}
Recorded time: {"hour": 5, "minute": 18}
